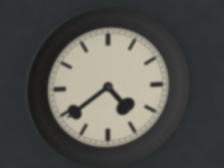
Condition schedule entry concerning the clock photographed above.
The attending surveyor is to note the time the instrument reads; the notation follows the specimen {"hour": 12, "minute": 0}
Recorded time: {"hour": 4, "minute": 39}
